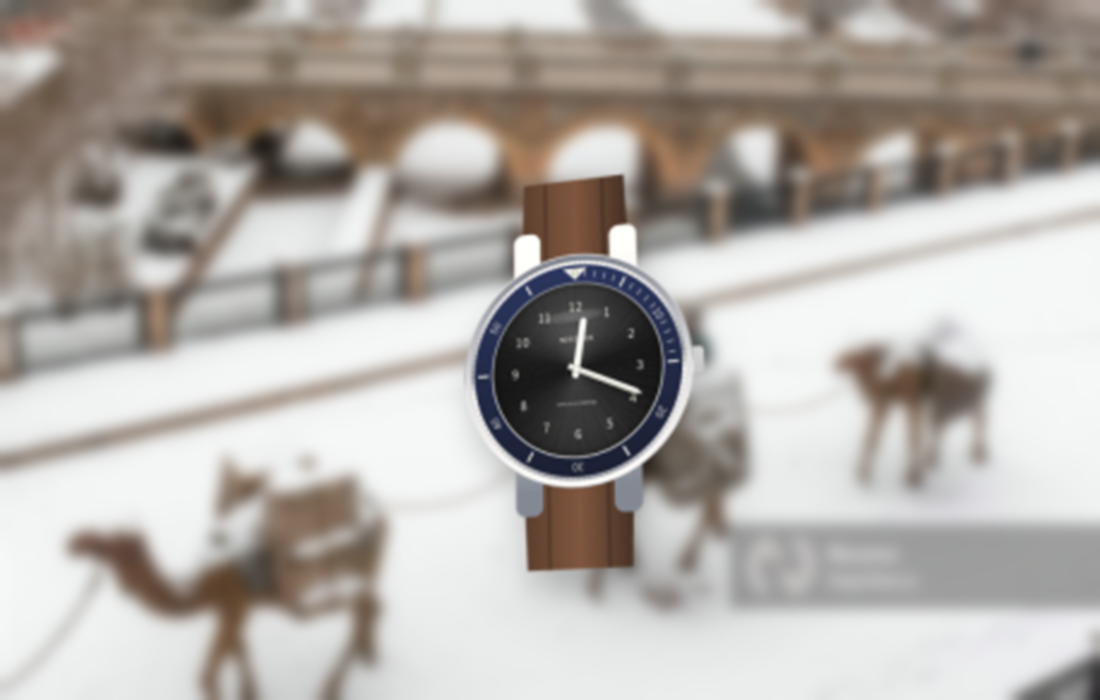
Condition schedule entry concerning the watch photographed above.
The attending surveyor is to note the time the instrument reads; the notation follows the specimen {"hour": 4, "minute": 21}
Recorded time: {"hour": 12, "minute": 19}
